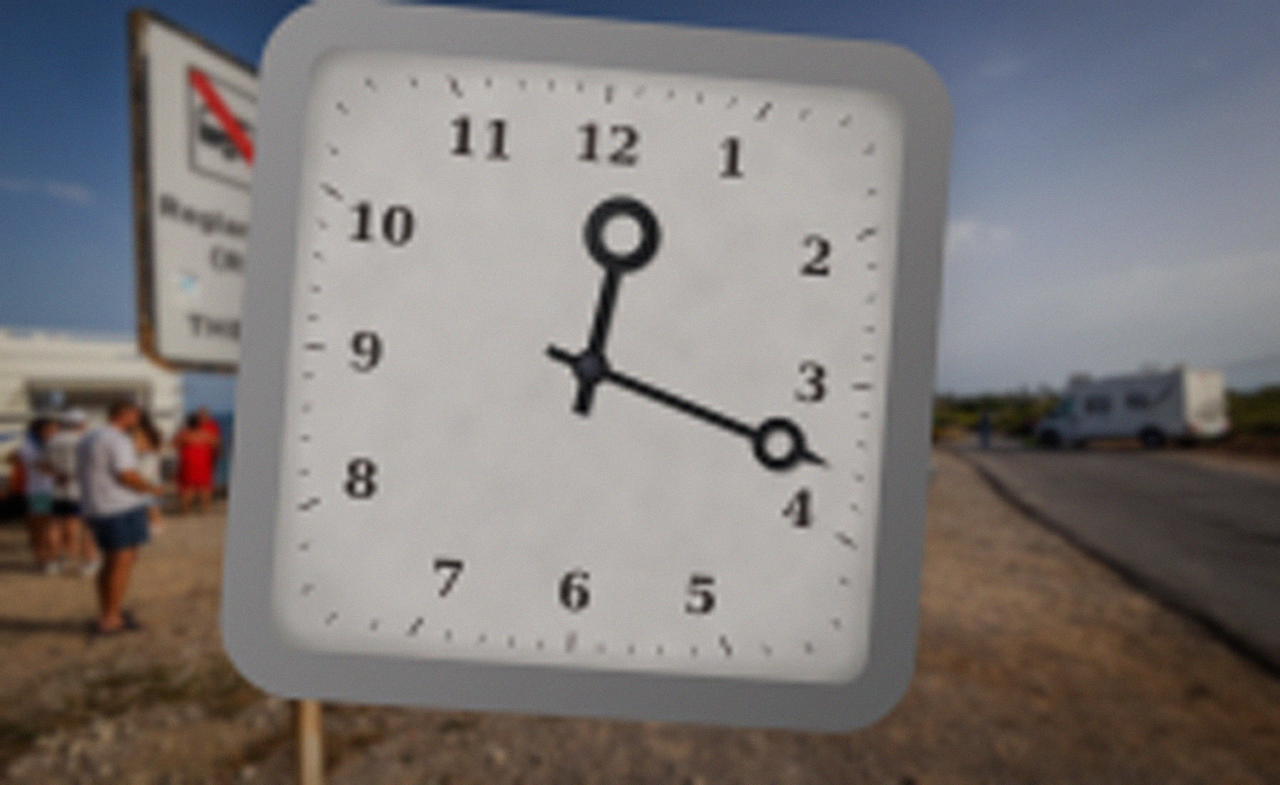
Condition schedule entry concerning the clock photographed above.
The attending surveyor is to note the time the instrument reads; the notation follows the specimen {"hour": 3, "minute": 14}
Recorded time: {"hour": 12, "minute": 18}
